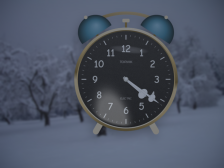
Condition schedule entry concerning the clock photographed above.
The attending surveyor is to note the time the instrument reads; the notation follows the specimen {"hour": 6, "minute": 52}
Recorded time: {"hour": 4, "minute": 21}
